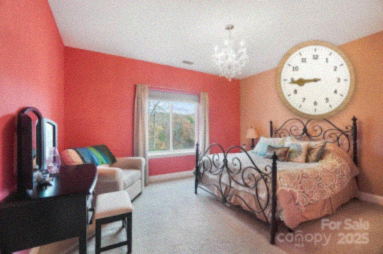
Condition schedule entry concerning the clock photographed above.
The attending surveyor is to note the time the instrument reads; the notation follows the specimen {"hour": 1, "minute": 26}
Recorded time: {"hour": 8, "minute": 44}
